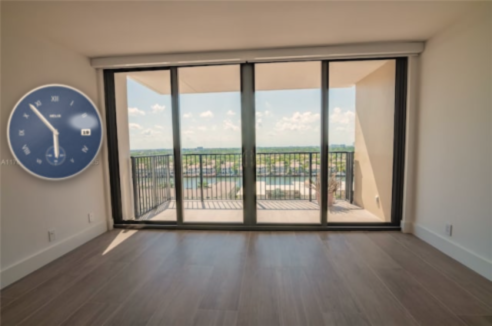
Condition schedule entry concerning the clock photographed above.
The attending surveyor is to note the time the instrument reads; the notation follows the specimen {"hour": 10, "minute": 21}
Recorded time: {"hour": 5, "minute": 53}
